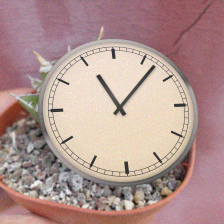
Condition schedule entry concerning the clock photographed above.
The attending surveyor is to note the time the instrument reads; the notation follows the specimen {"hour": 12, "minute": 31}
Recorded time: {"hour": 11, "minute": 7}
